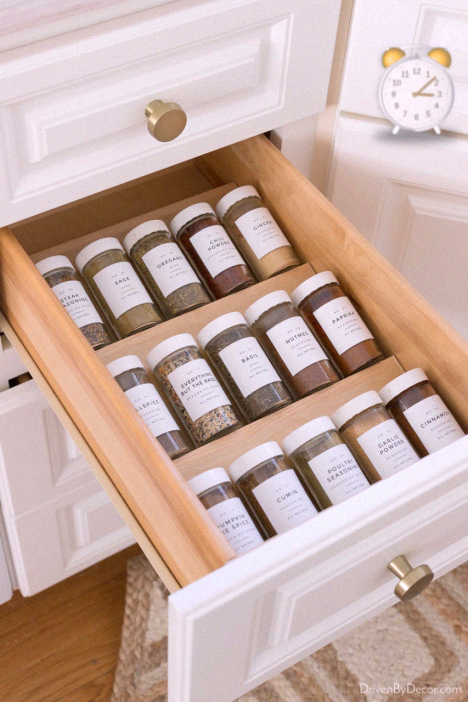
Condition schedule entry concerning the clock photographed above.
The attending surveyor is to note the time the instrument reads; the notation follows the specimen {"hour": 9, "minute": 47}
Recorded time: {"hour": 3, "minute": 8}
